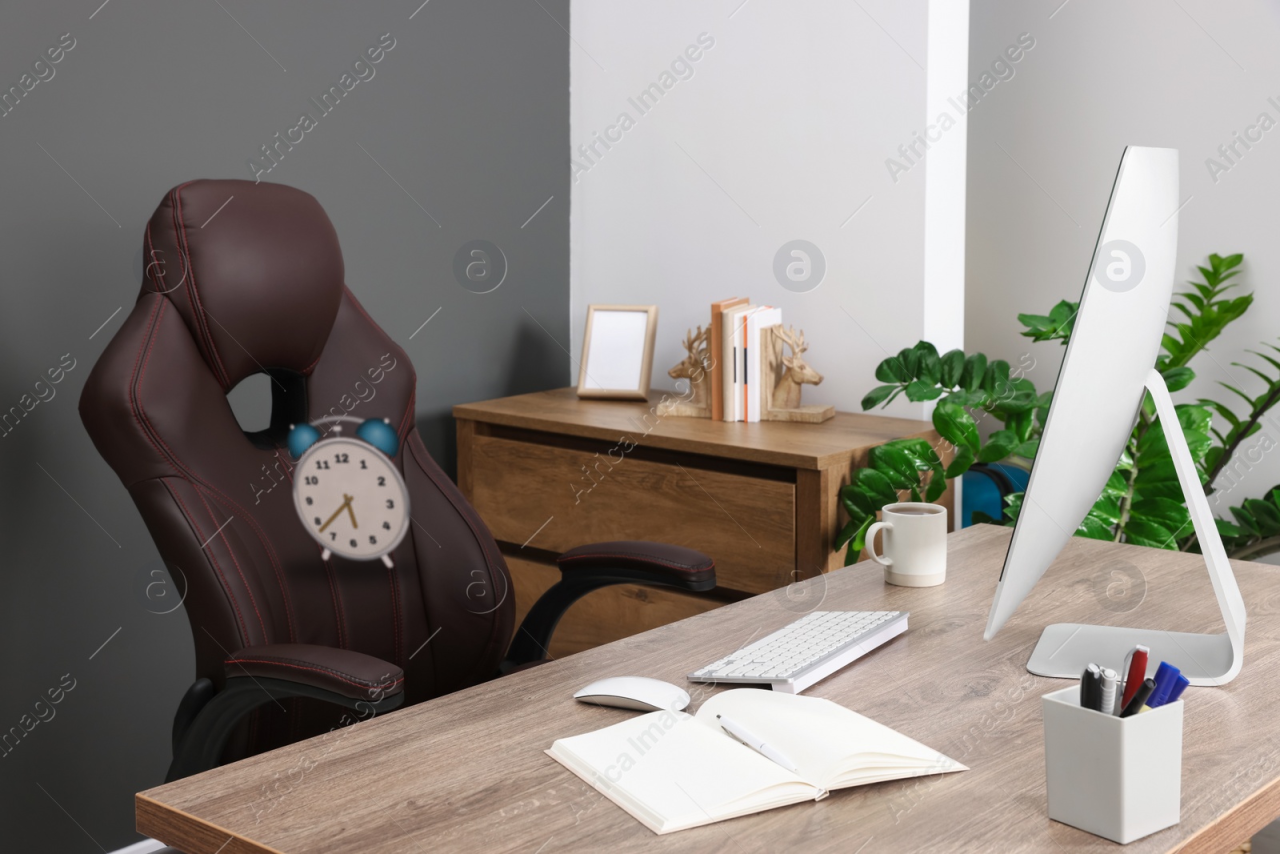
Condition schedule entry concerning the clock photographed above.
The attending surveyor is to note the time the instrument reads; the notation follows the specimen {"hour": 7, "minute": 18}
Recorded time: {"hour": 5, "minute": 38}
